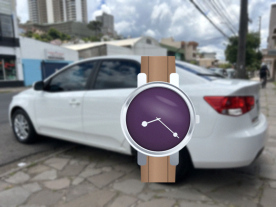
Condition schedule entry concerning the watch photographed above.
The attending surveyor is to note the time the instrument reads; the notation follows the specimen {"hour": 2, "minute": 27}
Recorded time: {"hour": 8, "minute": 22}
